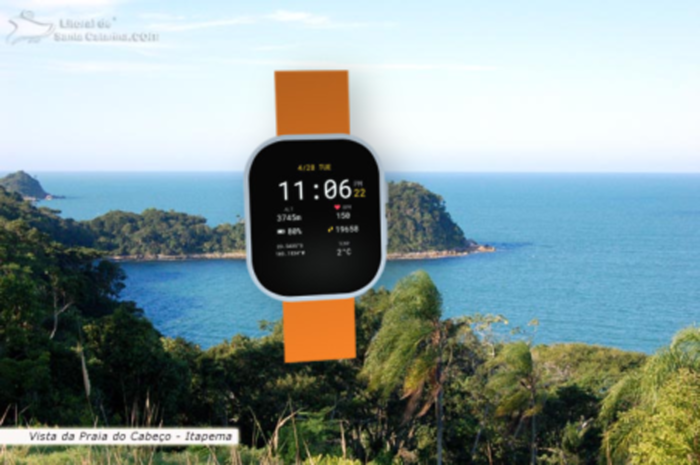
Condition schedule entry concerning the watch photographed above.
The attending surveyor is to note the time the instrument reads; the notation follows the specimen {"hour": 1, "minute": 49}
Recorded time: {"hour": 11, "minute": 6}
